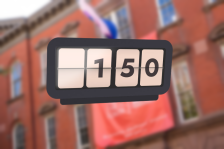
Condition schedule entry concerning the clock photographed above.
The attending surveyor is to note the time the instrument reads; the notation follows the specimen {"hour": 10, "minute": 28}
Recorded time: {"hour": 1, "minute": 50}
